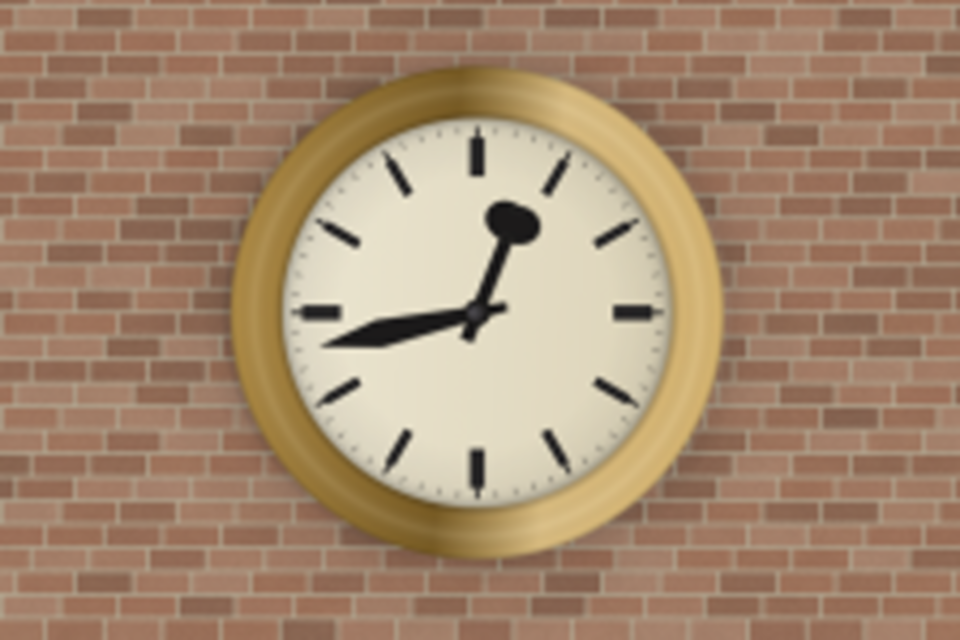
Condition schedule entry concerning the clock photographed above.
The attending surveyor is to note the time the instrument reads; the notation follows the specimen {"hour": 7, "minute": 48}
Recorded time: {"hour": 12, "minute": 43}
